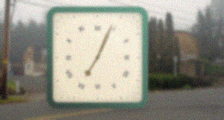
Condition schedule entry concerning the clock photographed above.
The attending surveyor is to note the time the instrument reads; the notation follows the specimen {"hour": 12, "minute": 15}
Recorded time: {"hour": 7, "minute": 4}
